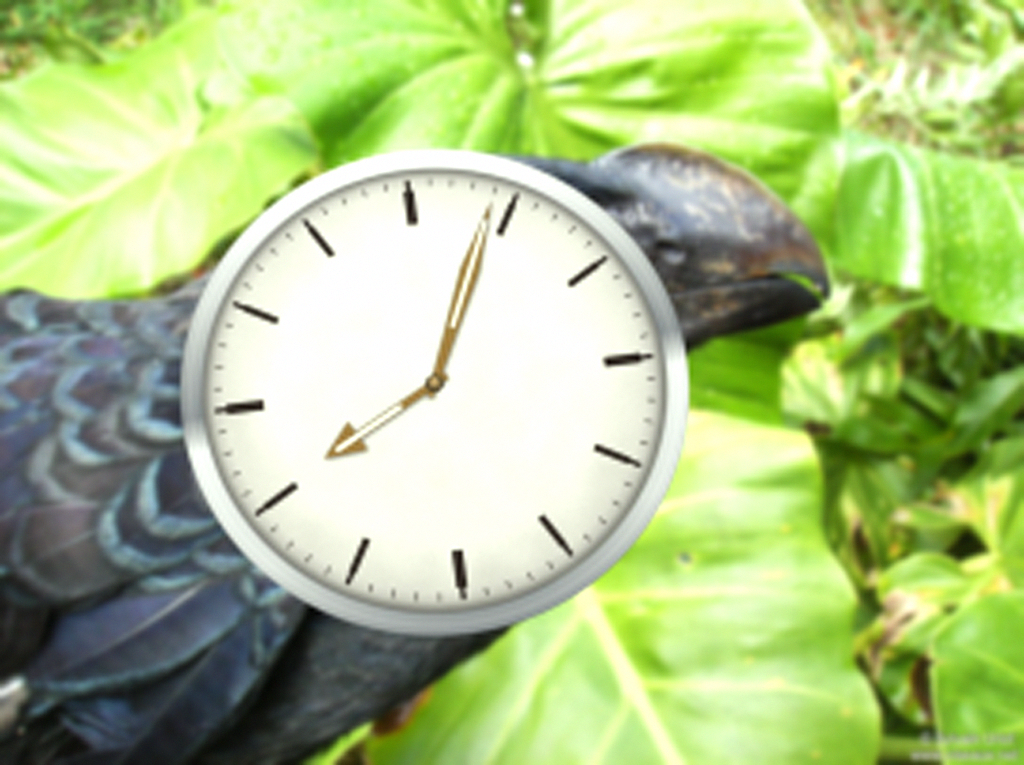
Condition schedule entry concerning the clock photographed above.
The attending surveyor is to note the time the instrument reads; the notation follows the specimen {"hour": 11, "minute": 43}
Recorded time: {"hour": 8, "minute": 4}
